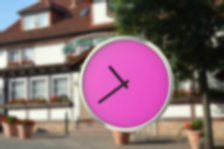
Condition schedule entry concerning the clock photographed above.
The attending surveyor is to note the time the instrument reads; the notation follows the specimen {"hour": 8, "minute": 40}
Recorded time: {"hour": 10, "minute": 39}
